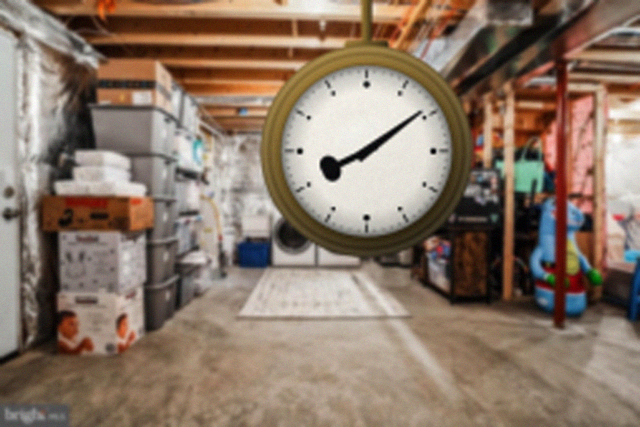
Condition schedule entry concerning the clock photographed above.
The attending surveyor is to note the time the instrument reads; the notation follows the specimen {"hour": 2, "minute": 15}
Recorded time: {"hour": 8, "minute": 9}
